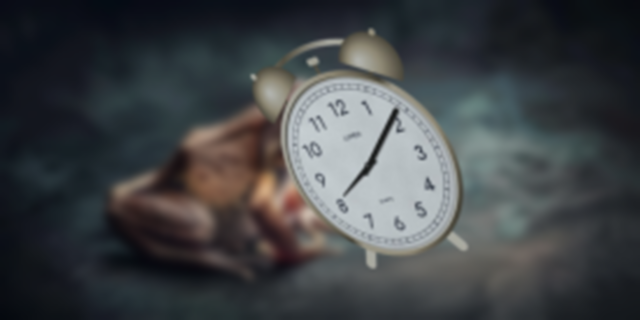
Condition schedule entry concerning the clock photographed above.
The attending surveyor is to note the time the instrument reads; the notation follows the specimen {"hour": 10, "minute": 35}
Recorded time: {"hour": 8, "minute": 9}
